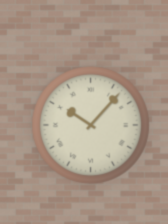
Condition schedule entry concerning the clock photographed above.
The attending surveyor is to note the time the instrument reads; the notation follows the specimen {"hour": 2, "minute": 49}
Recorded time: {"hour": 10, "minute": 7}
